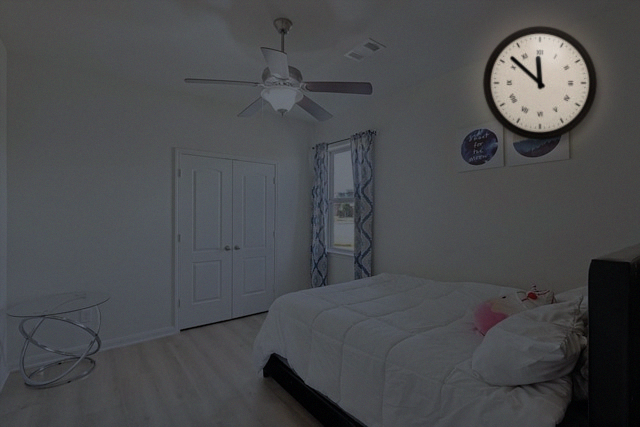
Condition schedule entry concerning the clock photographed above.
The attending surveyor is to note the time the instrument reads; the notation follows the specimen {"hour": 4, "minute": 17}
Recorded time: {"hour": 11, "minute": 52}
